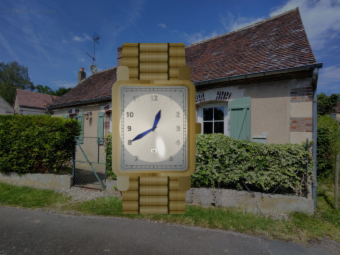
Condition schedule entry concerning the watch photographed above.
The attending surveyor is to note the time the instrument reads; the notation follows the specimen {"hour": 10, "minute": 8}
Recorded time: {"hour": 12, "minute": 40}
